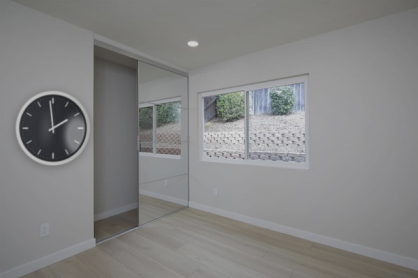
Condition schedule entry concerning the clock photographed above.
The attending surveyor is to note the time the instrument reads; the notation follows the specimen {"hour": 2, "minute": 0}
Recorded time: {"hour": 1, "minute": 59}
